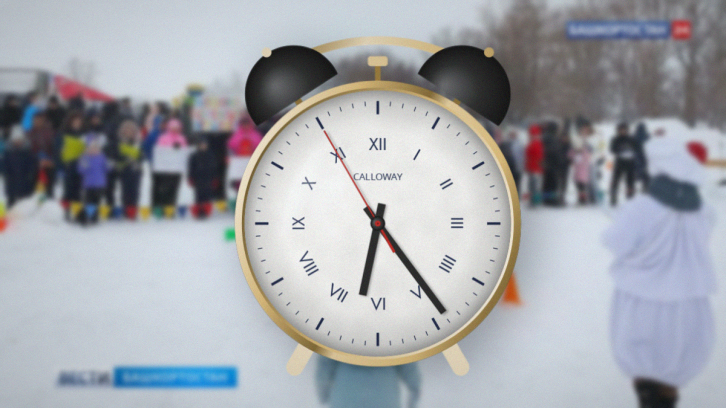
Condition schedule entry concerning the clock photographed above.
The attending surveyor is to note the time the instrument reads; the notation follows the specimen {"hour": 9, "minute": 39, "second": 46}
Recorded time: {"hour": 6, "minute": 23, "second": 55}
